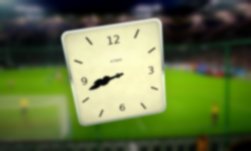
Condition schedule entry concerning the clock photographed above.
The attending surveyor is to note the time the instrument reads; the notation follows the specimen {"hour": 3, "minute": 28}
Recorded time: {"hour": 8, "minute": 42}
